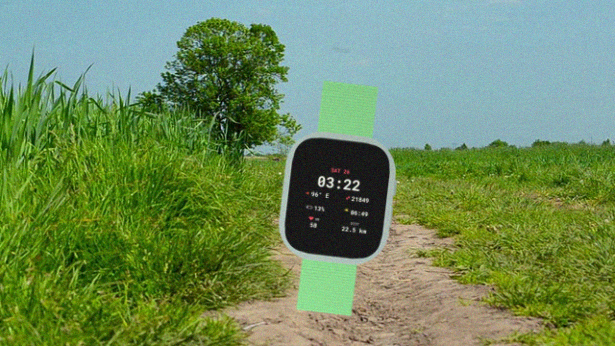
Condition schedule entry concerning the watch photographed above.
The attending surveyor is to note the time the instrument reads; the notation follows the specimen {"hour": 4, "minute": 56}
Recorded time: {"hour": 3, "minute": 22}
